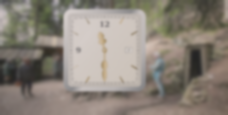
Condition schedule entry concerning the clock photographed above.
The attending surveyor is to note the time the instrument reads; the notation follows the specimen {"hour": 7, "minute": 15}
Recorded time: {"hour": 11, "minute": 30}
